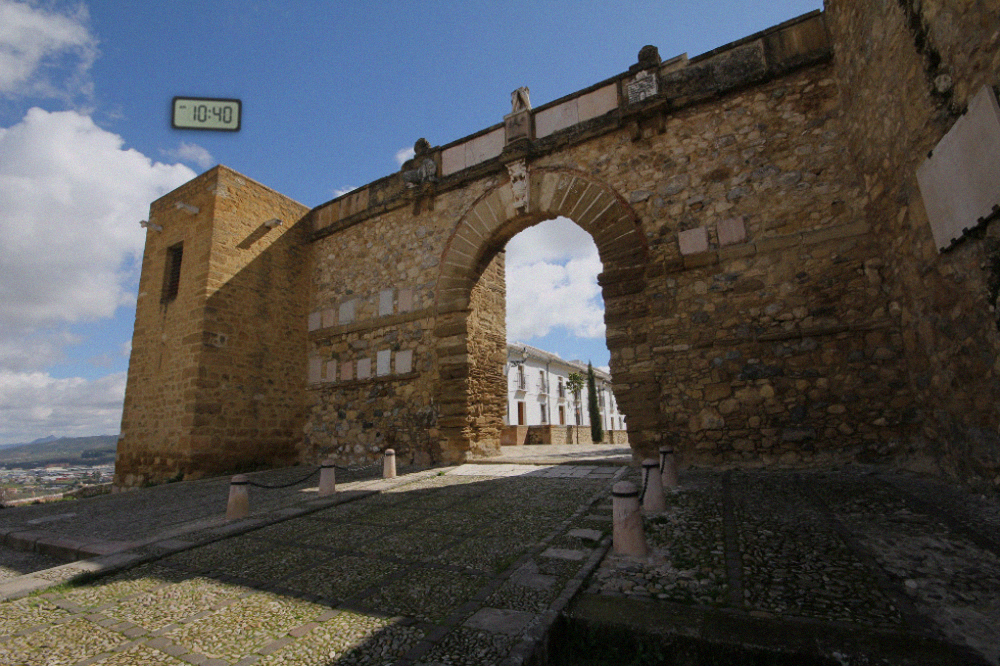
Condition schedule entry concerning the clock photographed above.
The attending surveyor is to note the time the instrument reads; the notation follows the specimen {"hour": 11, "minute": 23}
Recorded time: {"hour": 10, "minute": 40}
